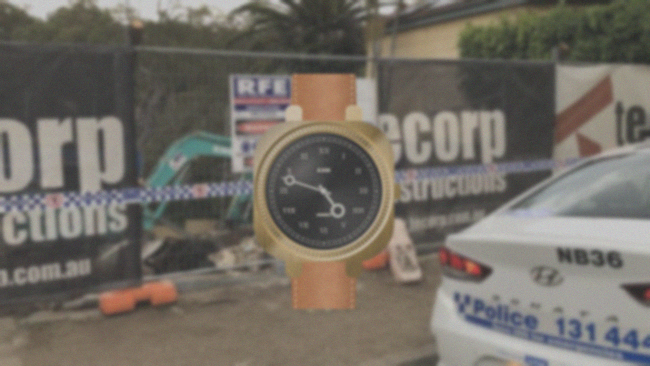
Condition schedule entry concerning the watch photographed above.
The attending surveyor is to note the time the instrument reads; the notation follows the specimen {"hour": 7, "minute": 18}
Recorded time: {"hour": 4, "minute": 48}
